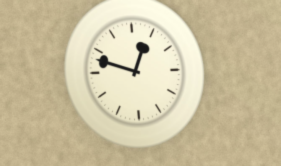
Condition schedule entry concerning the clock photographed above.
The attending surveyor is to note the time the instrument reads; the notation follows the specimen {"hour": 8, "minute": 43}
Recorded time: {"hour": 12, "minute": 48}
